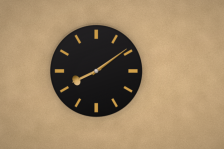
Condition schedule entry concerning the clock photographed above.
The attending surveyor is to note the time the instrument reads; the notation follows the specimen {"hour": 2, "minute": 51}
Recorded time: {"hour": 8, "minute": 9}
